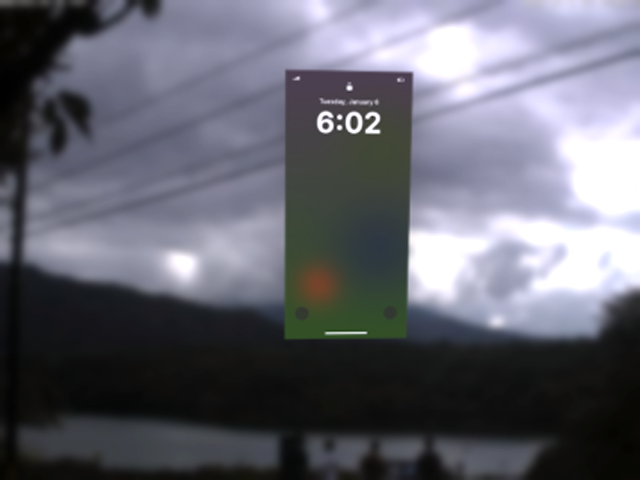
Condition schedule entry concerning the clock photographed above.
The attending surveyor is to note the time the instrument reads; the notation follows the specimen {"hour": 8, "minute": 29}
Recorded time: {"hour": 6, "minute": 2}
